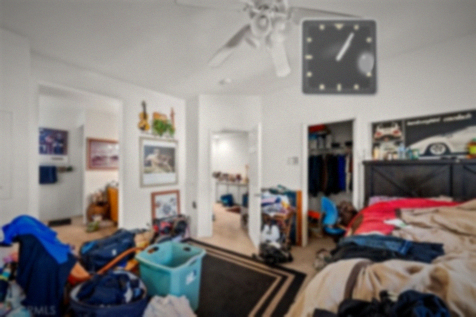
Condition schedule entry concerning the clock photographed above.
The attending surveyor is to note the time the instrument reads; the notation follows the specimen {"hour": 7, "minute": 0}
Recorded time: {"hour": 1, "minute": 5}
